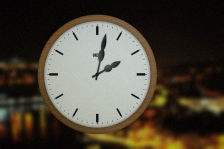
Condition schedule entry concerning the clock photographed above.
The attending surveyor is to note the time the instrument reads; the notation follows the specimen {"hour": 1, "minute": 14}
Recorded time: {"hour": 2, "minute": 2}
